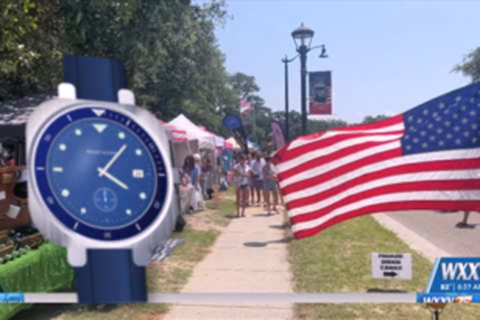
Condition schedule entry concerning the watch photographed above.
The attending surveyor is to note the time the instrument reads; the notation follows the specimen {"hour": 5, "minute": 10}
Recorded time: {"hour": 4, "minute": 7}
